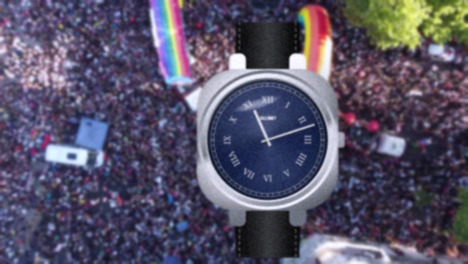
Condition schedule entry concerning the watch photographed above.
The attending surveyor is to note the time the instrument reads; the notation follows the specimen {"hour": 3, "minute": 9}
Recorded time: {"hour": 11, "minute": 12}
